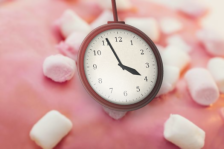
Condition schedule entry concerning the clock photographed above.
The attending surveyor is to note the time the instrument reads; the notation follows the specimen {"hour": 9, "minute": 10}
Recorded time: {"hour": 3, "minute": 56}
